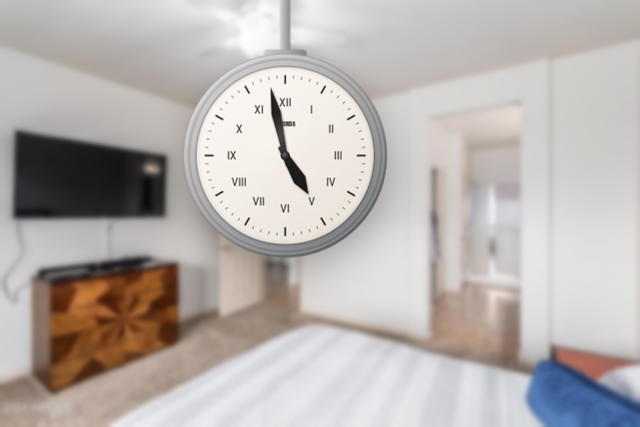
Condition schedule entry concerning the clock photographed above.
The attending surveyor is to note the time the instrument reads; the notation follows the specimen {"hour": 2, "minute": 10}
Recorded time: {"hour": 4, "minute": 58}
